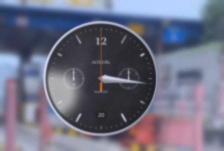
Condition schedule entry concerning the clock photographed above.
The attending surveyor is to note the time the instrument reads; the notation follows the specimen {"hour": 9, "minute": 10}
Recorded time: {"hour": 3, "minute": 16}
